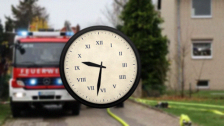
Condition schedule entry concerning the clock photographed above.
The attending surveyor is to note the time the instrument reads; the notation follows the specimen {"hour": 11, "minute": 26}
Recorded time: {"hour": 9, "minute": 32}
